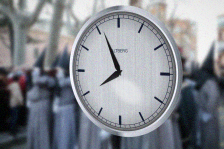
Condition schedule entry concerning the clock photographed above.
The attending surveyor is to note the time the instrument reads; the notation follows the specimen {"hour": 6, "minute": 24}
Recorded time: {"hour": 7, "minute": 56}
